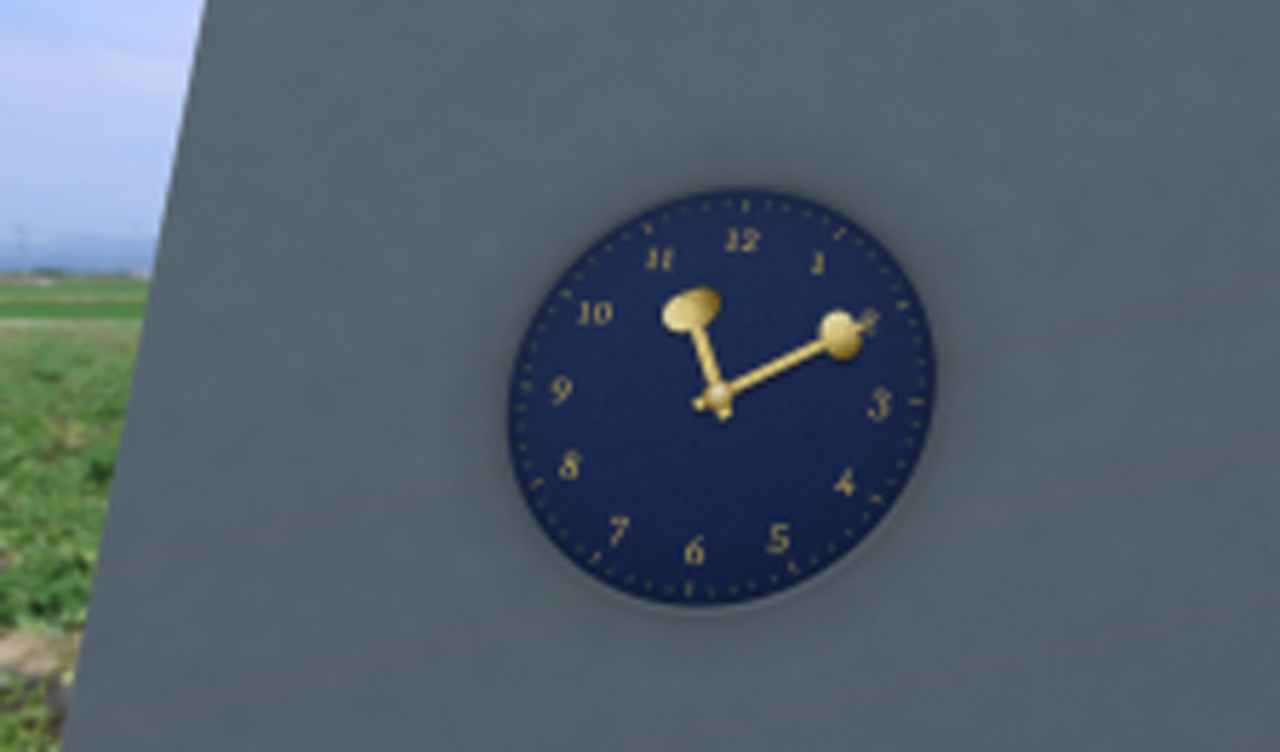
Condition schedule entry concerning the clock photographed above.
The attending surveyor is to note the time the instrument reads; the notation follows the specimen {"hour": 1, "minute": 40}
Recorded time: {"hour": 11, "minute": 10}
